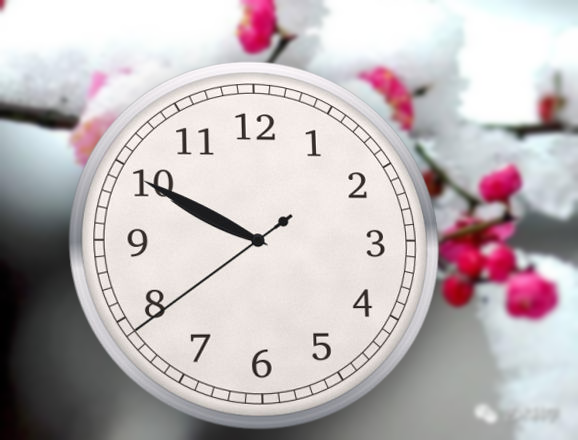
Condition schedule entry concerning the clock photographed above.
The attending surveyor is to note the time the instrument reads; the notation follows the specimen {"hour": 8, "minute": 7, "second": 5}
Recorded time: {"hour": 9, "minute": 49, "second": 39}
